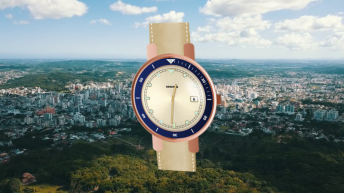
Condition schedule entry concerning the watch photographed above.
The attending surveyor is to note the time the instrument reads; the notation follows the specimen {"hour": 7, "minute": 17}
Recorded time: {"hour": 12, "minute": 31}
